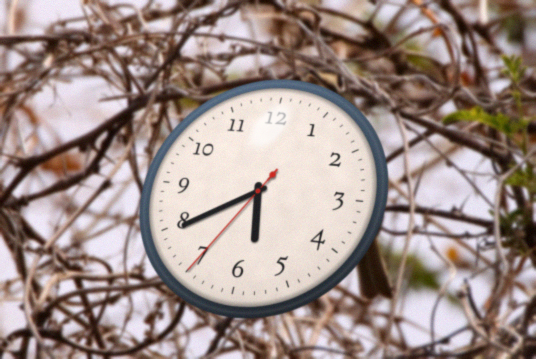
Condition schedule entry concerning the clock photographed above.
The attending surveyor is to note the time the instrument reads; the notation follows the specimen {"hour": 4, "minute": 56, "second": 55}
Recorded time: {"hour": 5, "minute": 39, "second": 35}
